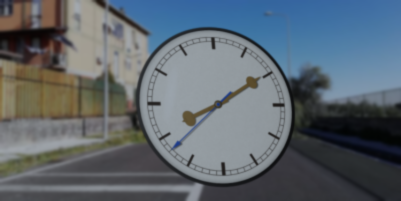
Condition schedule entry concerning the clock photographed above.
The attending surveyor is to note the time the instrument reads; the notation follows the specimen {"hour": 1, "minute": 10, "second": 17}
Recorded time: {"hour": 8, "minute": 9, "second": 38}
